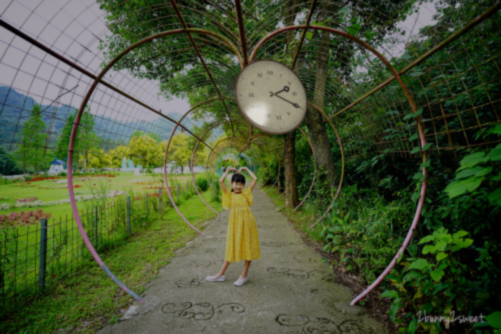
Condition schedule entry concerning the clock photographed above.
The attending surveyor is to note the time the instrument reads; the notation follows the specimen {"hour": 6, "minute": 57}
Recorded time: {"hour": 2, "minute": 20}
